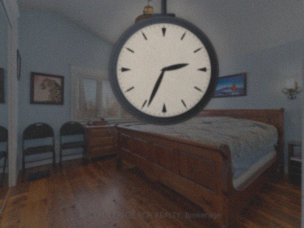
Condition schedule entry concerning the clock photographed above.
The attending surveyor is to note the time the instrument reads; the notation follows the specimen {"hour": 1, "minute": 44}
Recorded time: {"hour": 2, "minute": 34}
